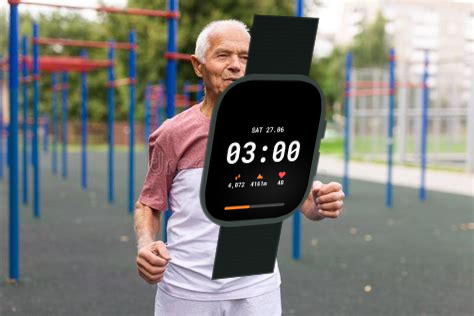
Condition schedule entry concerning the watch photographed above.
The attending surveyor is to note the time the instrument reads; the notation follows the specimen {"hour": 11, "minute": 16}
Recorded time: {"hour": 3, "minute": 0}
